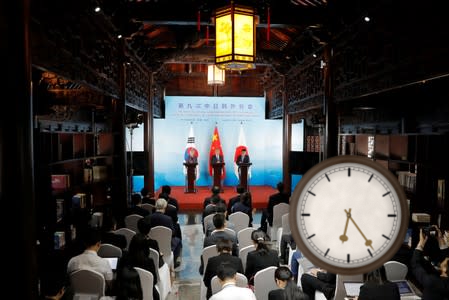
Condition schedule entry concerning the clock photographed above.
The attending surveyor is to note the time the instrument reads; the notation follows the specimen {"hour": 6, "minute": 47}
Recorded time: {"hour": 6, "minute": 24}
